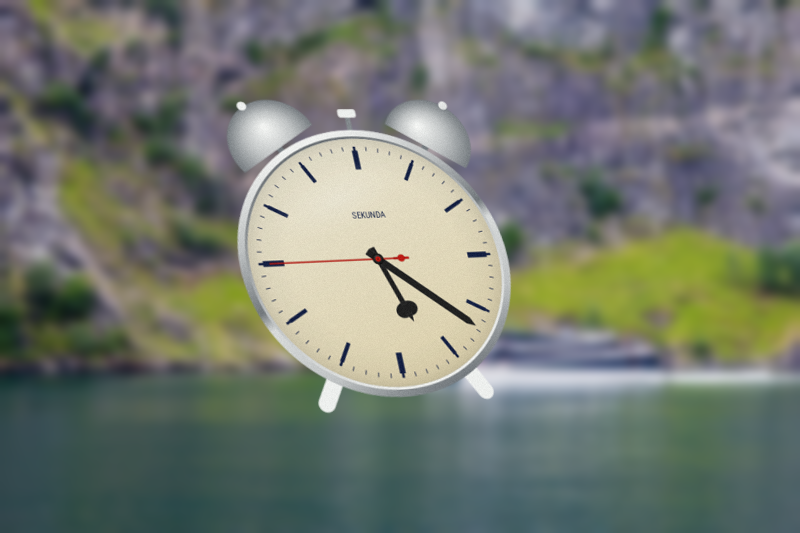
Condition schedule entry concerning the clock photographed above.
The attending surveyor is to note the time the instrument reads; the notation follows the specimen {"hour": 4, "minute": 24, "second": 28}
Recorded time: {"hour": 5, "minute": 21, "second": 45}
